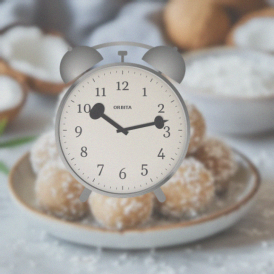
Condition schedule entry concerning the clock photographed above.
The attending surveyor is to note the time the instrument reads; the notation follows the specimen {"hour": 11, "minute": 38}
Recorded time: {"hour": 10, "minute": 13}
